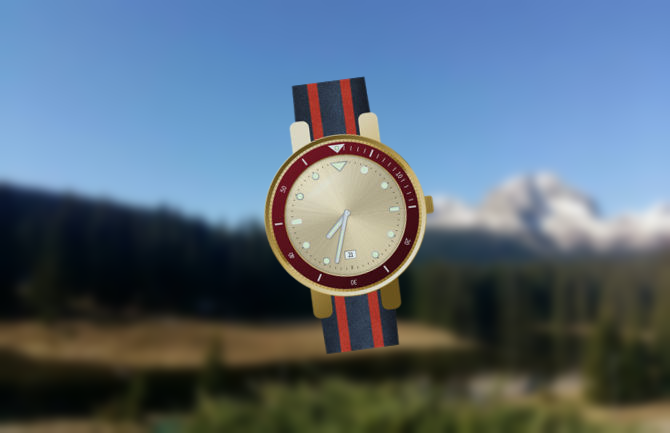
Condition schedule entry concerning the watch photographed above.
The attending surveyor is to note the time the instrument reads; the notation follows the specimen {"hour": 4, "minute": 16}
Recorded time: {"hour": 7, "minute": 33}
